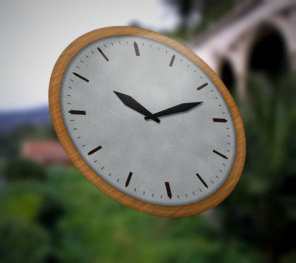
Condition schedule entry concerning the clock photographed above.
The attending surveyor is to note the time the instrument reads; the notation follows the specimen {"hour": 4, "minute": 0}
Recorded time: {"hour": 10, "minute": 12}
